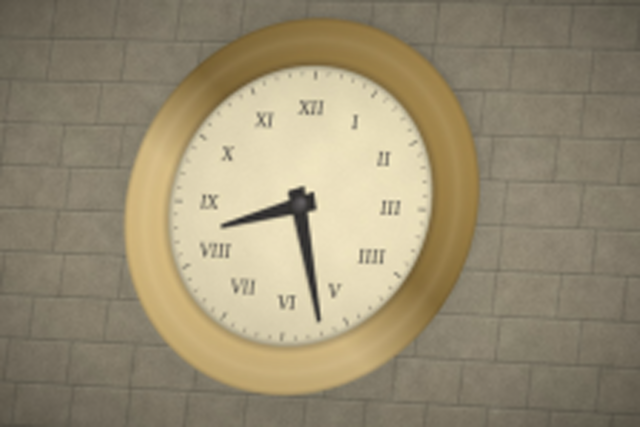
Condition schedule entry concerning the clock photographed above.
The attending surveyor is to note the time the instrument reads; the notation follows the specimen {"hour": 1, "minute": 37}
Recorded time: {"hour": 8, "minute": 27}
